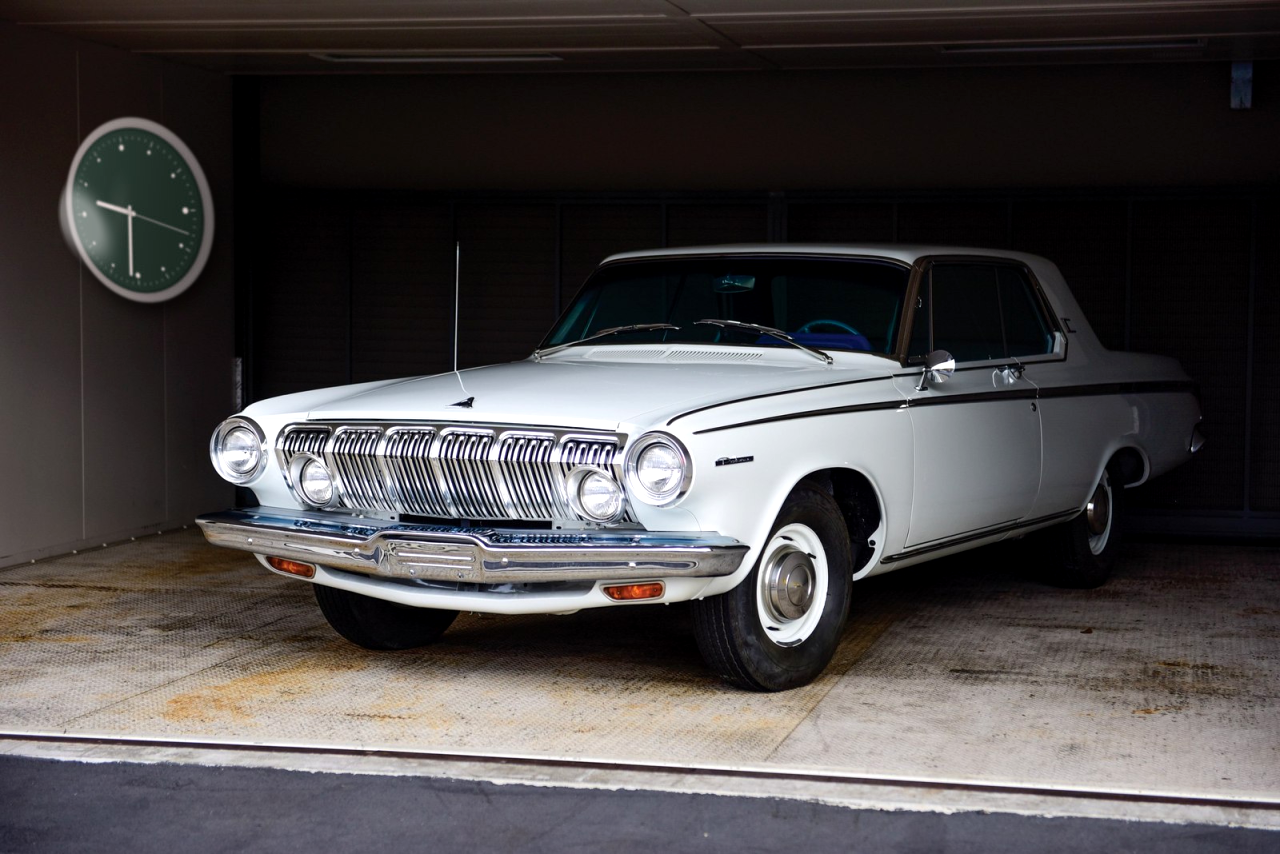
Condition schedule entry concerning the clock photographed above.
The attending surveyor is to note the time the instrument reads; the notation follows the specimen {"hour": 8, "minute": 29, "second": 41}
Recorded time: {"hour": 9, "minute": 31, "second": 18}
